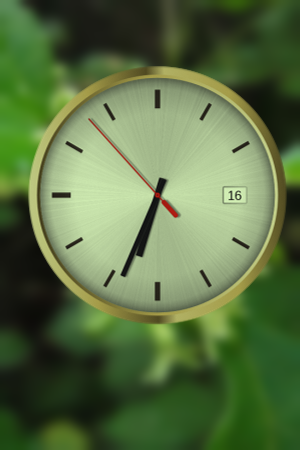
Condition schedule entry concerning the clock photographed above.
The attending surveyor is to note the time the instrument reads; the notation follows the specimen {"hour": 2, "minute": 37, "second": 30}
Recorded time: {"hour": 6, "minute": 33, "second": 53}
